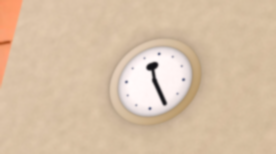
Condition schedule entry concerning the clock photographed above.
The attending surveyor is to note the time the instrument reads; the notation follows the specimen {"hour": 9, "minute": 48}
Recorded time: {"hour": 11, "minute": 25}
